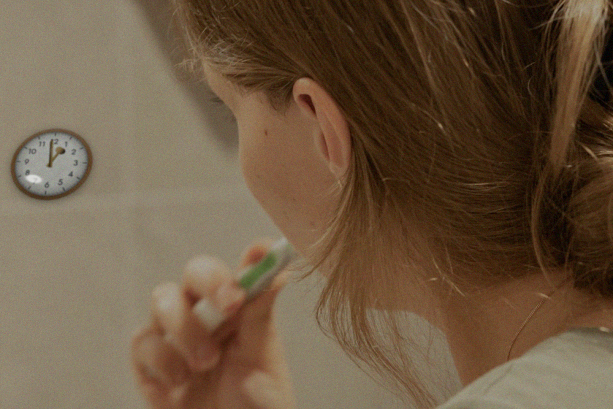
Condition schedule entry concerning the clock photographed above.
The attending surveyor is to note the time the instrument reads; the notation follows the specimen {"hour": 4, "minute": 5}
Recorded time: {"hour": 12, "minute": 59}
